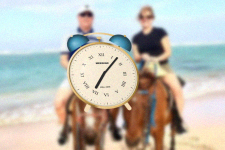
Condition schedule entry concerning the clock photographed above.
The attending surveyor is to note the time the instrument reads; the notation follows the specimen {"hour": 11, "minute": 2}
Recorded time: {"hour": 7, "minute": 7}
